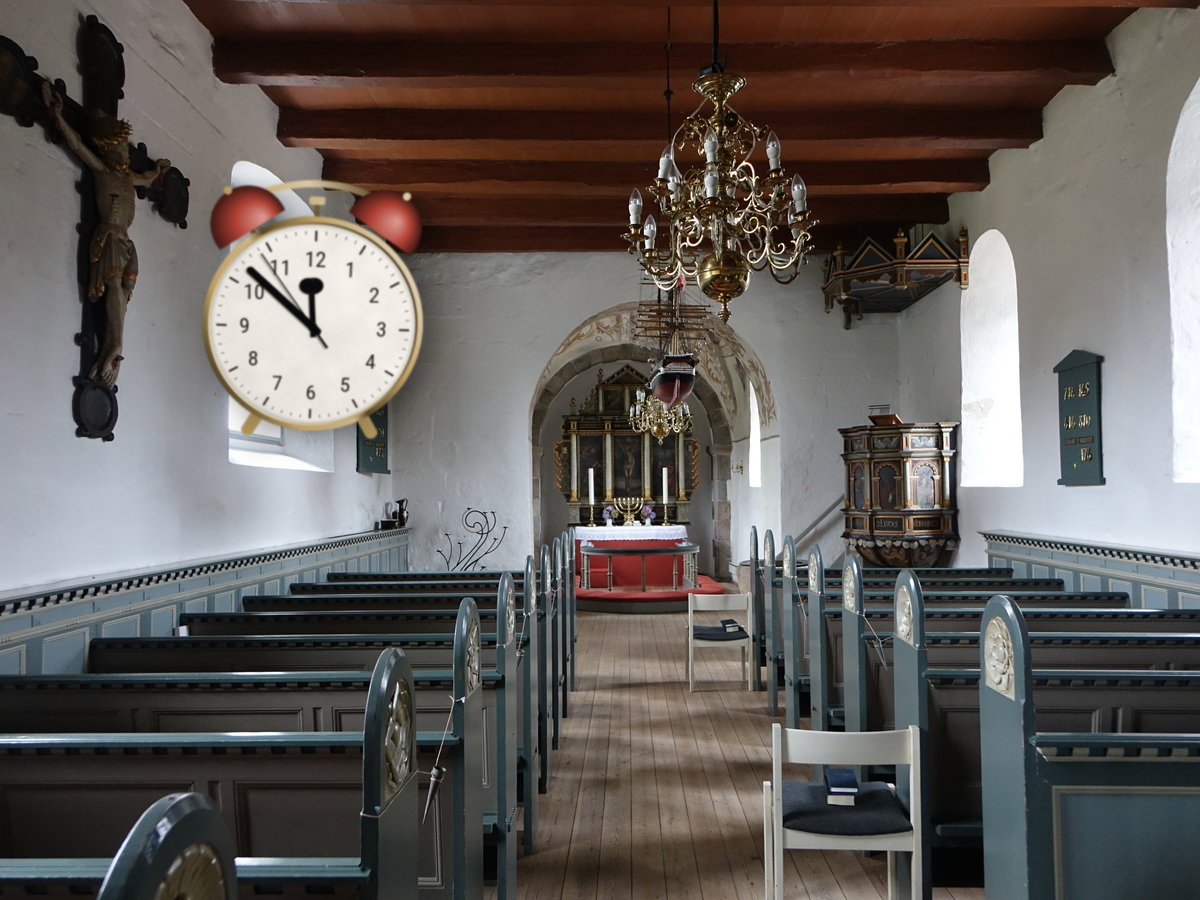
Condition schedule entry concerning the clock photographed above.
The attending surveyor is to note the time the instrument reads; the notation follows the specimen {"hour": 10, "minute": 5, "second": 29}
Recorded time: {"hour": 11, "minute": 51, "second": 54}
